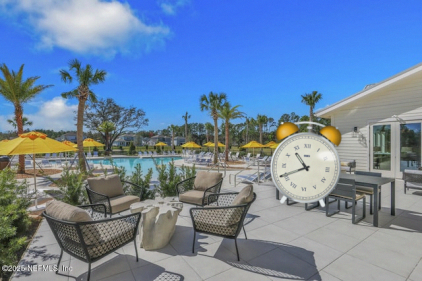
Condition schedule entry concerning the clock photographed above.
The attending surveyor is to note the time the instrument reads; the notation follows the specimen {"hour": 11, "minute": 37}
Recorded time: {"hour": 10, "minute": 41}
